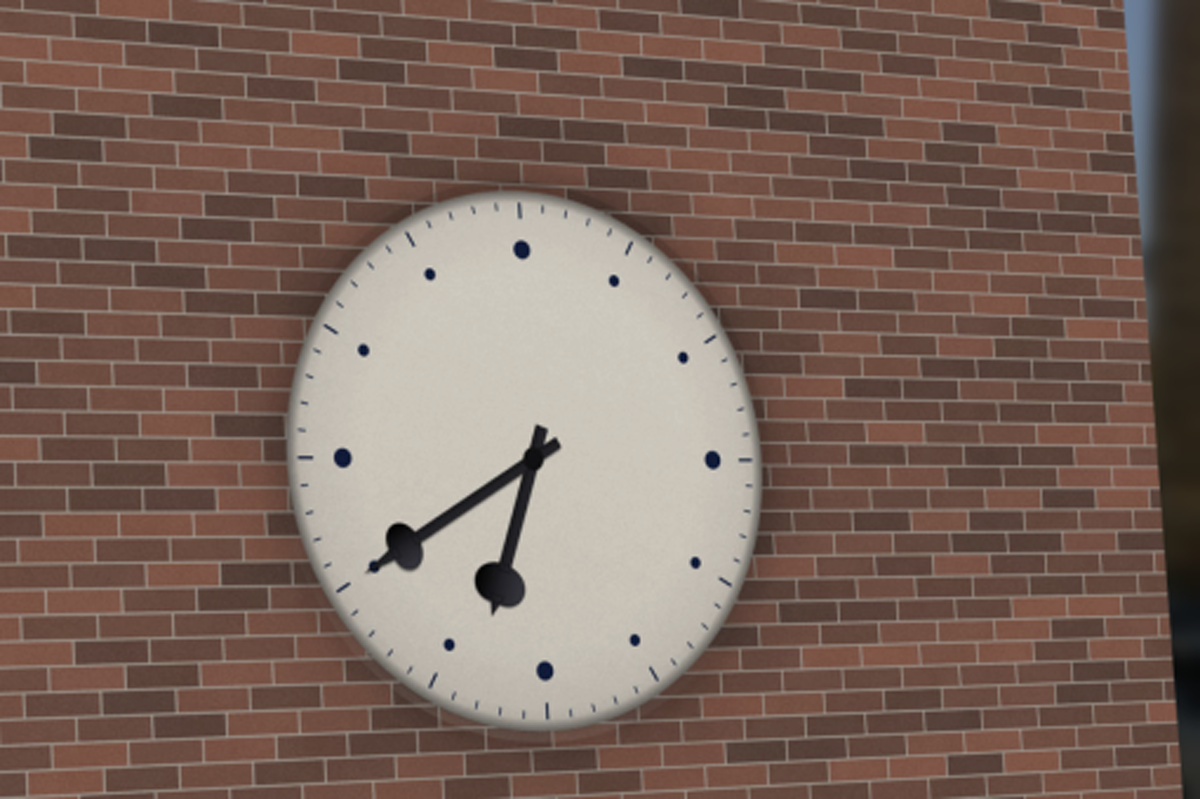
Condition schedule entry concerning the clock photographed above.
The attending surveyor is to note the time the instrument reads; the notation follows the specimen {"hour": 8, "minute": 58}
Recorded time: {"hour": 6, "minute": 40}
